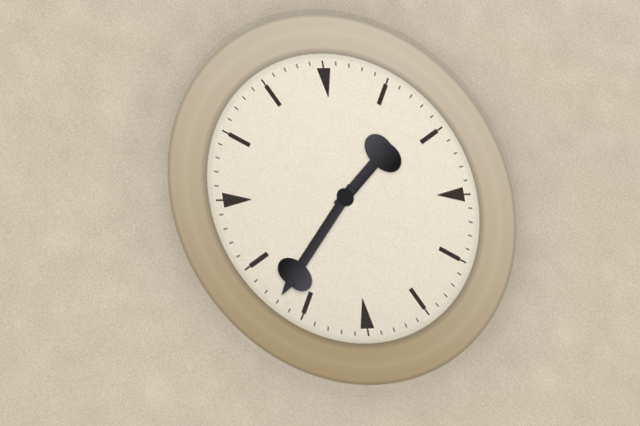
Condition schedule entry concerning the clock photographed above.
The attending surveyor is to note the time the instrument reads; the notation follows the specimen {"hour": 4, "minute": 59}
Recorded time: {"hour": 1, "minute": 37}
